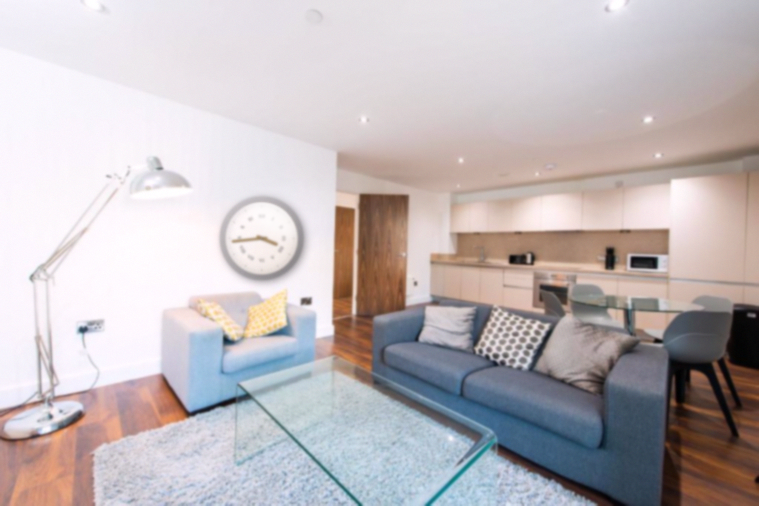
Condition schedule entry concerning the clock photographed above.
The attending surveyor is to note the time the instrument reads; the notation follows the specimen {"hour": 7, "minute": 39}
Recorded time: {"hour": 3, "minute": 44}
